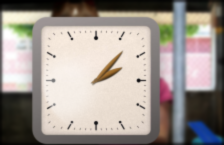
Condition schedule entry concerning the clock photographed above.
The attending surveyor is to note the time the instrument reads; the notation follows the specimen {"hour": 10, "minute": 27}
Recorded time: {"hour": 2, "minute": 7}
